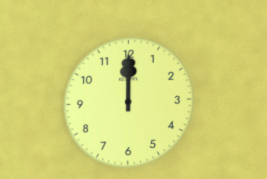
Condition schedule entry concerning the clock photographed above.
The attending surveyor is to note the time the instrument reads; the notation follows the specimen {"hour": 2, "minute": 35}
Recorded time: {"hour": 12, "minute": 0}
